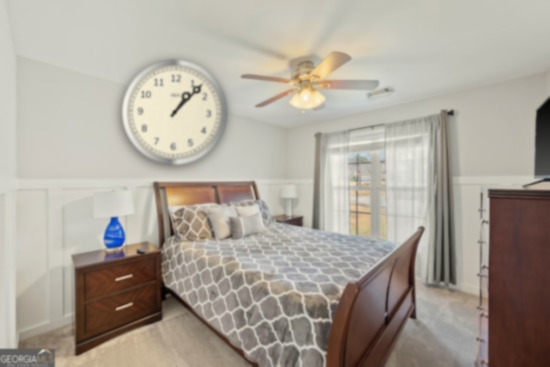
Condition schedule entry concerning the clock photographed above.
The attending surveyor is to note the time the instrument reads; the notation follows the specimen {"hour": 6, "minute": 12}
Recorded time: {"hour": 1, "minute": 7}
